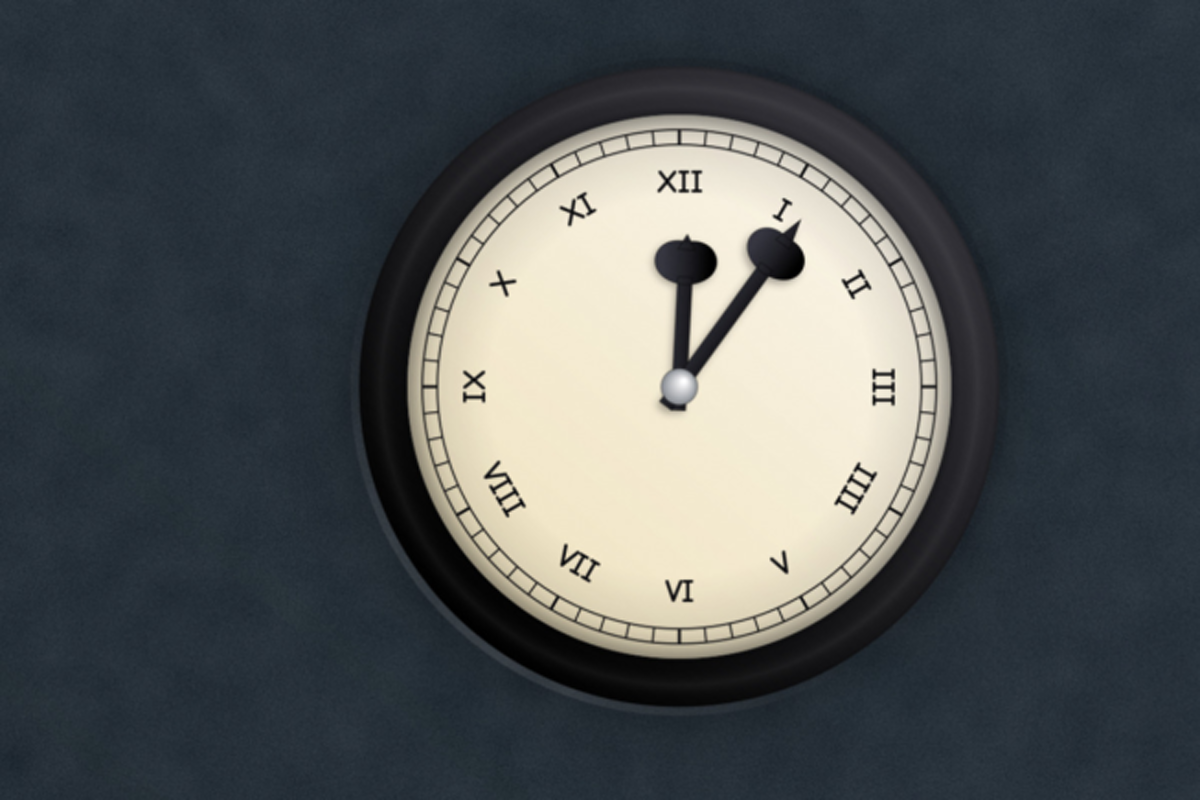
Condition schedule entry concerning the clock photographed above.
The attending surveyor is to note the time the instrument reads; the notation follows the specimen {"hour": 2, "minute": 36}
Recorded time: {"hour": 12, "minute": 6}
